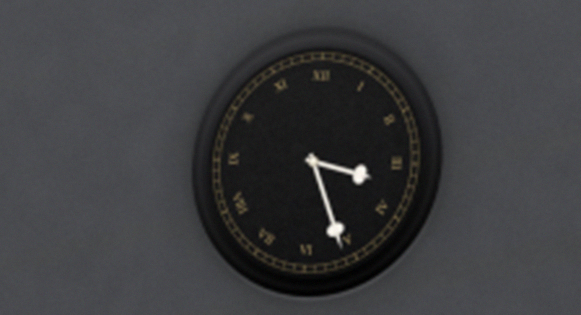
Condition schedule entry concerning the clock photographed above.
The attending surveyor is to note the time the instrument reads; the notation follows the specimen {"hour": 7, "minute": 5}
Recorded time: {"hour": 3, "minute": 26}
